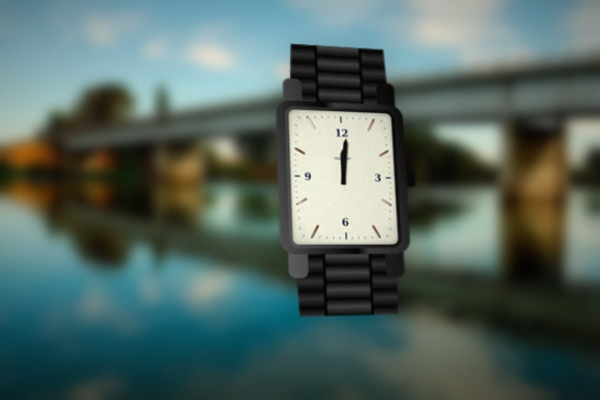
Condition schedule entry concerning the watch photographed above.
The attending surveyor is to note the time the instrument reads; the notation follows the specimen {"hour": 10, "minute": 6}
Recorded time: {"hour": 12, "minute": 1}
